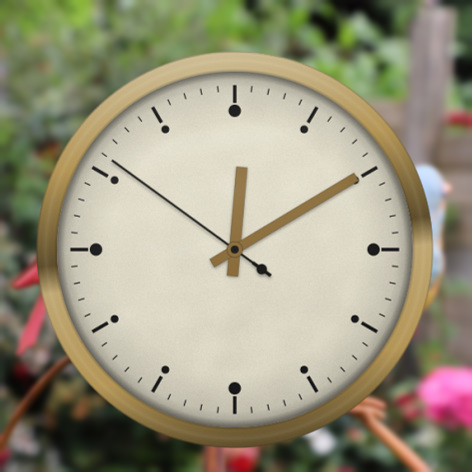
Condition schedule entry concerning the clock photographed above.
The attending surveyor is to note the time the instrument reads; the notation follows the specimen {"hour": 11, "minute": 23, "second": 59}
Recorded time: {"hour": 12, "minute": 9, "second": 51}
